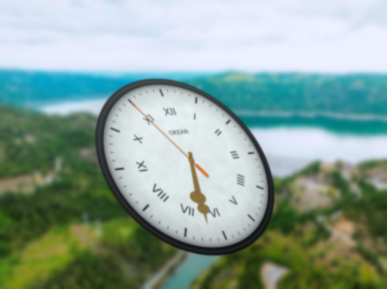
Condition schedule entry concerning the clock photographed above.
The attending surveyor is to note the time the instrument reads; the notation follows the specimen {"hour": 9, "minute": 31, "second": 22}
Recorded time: {"hour": 6, "minute": 31, "second": 55}
